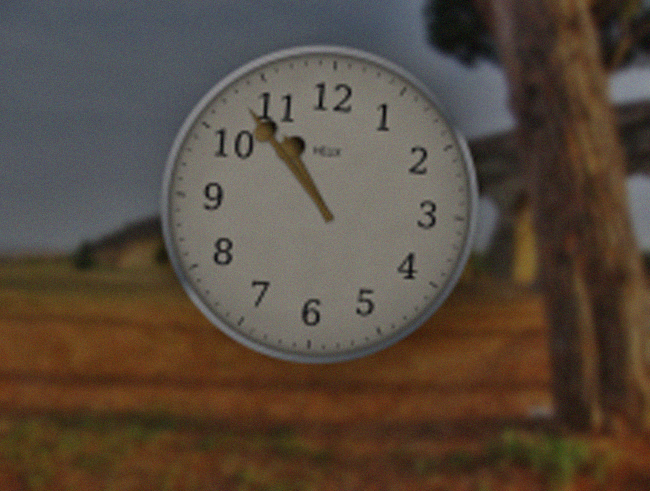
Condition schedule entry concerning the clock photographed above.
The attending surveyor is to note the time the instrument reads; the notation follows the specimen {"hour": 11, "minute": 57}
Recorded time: {"hour": 10, "minute": 53}
